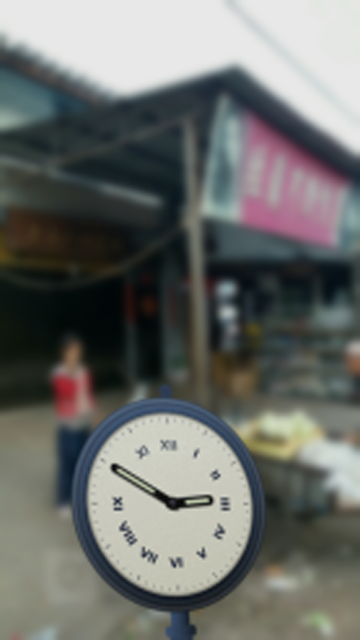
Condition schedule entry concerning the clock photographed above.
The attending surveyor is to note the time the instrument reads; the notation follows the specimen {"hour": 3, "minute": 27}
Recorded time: {"hour": 2, "minute": 50}
